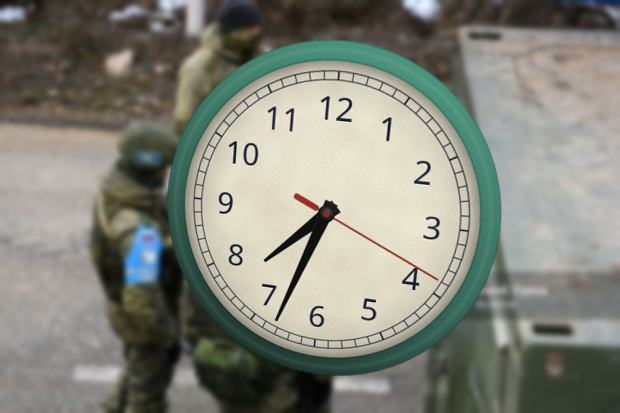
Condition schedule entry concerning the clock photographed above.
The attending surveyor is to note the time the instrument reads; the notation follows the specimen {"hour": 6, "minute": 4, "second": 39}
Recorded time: {"hour": 7, "minute": 33, "second": 19}
